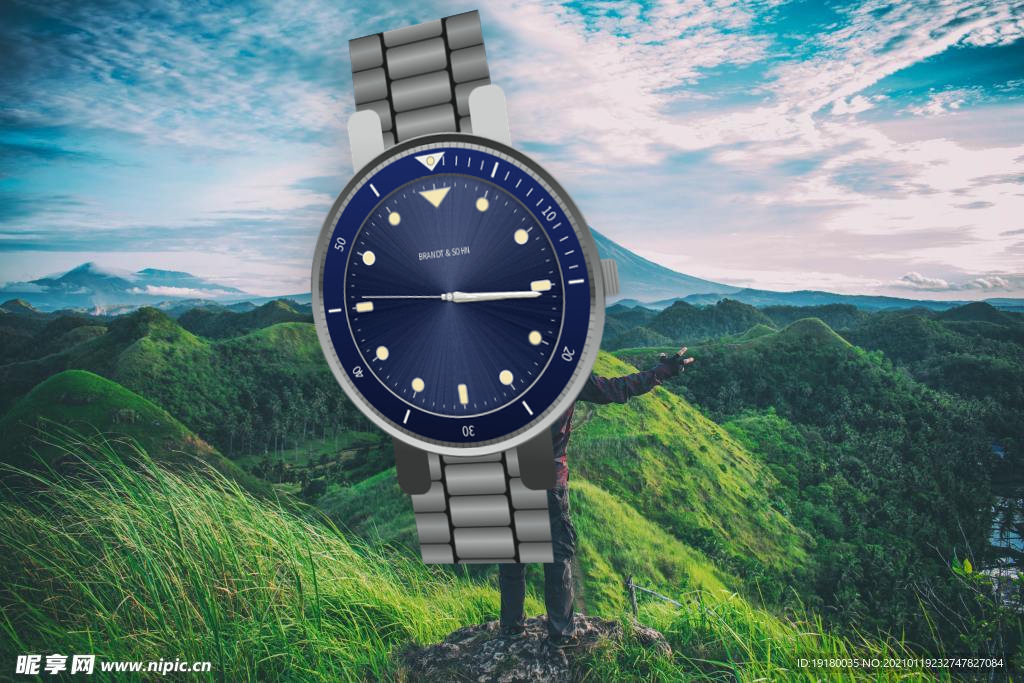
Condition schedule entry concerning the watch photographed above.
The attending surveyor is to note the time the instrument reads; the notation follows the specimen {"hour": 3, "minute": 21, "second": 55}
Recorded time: {"hour": 3, "minute": 15, "second": 46}
